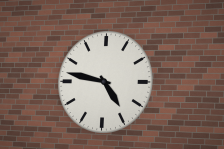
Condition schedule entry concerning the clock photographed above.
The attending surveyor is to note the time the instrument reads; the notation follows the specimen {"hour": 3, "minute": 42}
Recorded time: {"hour": 4, "minute": 47}
